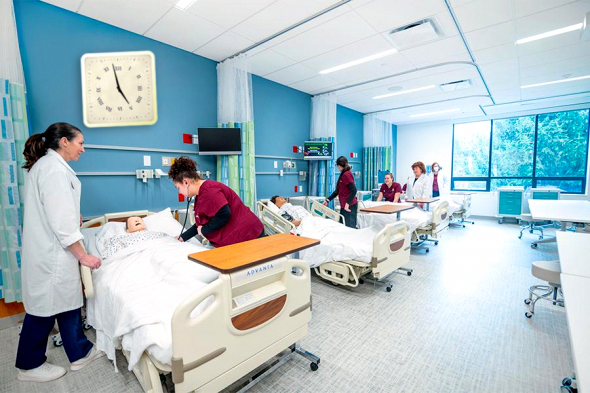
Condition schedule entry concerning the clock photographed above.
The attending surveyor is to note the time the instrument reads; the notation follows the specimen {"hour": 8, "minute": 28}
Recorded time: {"hour": 4, "minute": 58}
